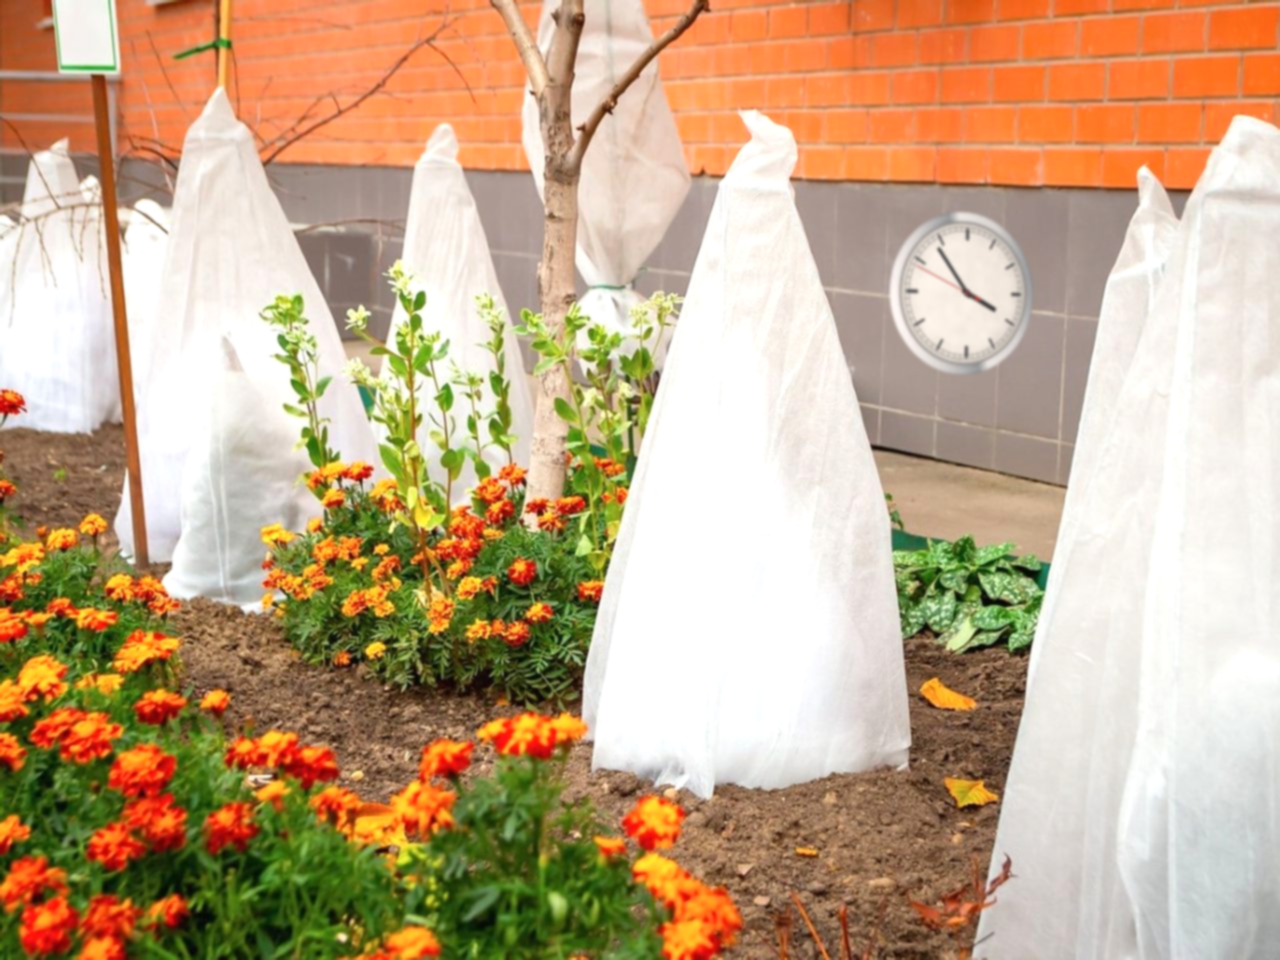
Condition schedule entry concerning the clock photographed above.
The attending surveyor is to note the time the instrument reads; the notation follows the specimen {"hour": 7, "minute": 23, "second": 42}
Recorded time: {"hour": 3, "minute": 53, "second": 49}
